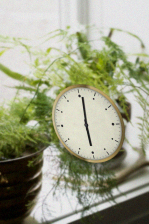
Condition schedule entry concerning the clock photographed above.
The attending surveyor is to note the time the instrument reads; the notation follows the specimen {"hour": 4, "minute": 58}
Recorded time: {"hour": 6, "minute": 1}
